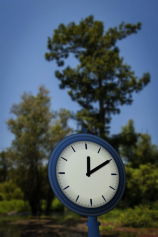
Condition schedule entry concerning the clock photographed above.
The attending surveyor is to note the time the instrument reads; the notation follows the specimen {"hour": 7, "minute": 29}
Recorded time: {"hour": 12, "minute": 10}
